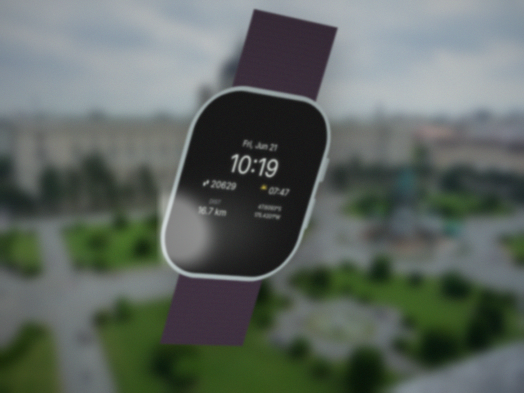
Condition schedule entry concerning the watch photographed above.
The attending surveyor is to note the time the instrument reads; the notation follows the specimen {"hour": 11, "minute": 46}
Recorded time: {"hour": 10, "minute": 19}
